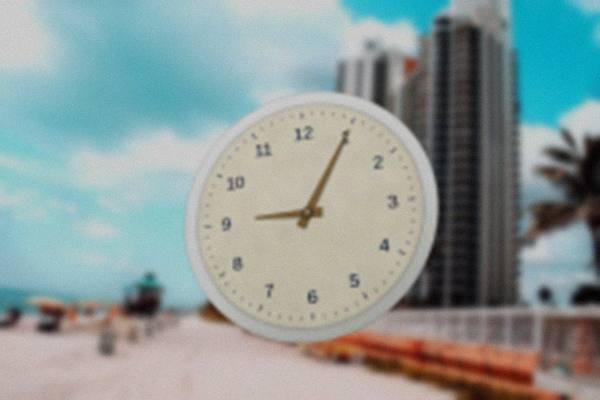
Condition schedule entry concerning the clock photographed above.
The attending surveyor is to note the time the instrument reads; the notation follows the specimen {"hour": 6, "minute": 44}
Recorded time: {"hour": 9, "minute": 5}
